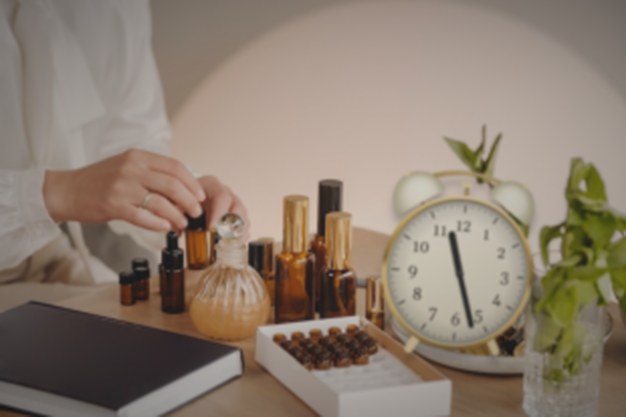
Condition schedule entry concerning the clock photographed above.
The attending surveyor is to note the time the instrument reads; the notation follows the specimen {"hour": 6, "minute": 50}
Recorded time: {"hour": 11, "minute": 27}
